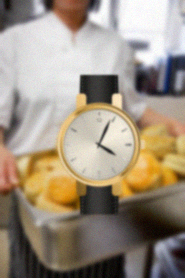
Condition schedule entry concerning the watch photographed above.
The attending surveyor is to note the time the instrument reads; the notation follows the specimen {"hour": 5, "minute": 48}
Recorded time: {"hour": 4, "minute": 4}
